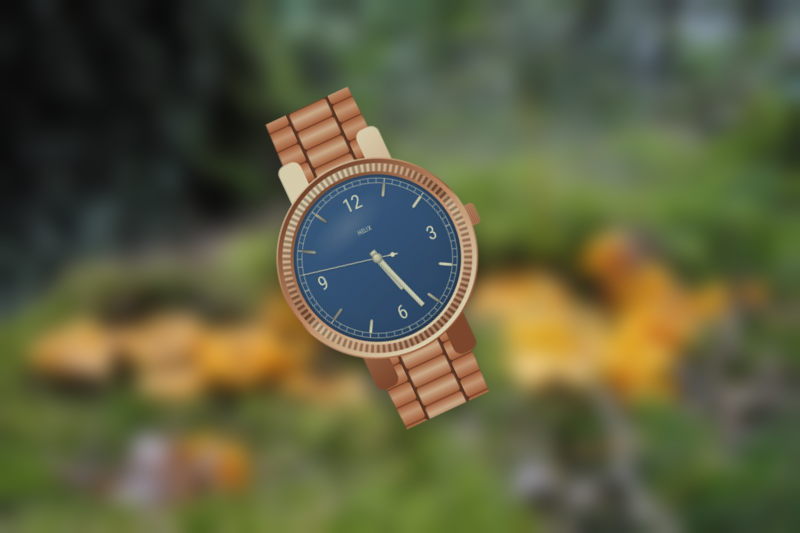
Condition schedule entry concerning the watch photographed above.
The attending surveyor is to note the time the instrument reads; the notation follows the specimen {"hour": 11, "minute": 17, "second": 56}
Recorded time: {"hour": 5, "minute": 26, "second": 47}
